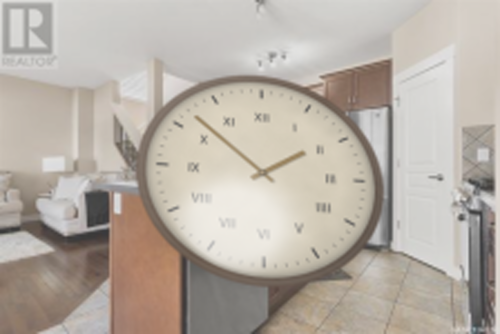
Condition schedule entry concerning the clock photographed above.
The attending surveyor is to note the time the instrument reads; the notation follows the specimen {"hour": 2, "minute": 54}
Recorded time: {"hour": 1, "minute": 52}
